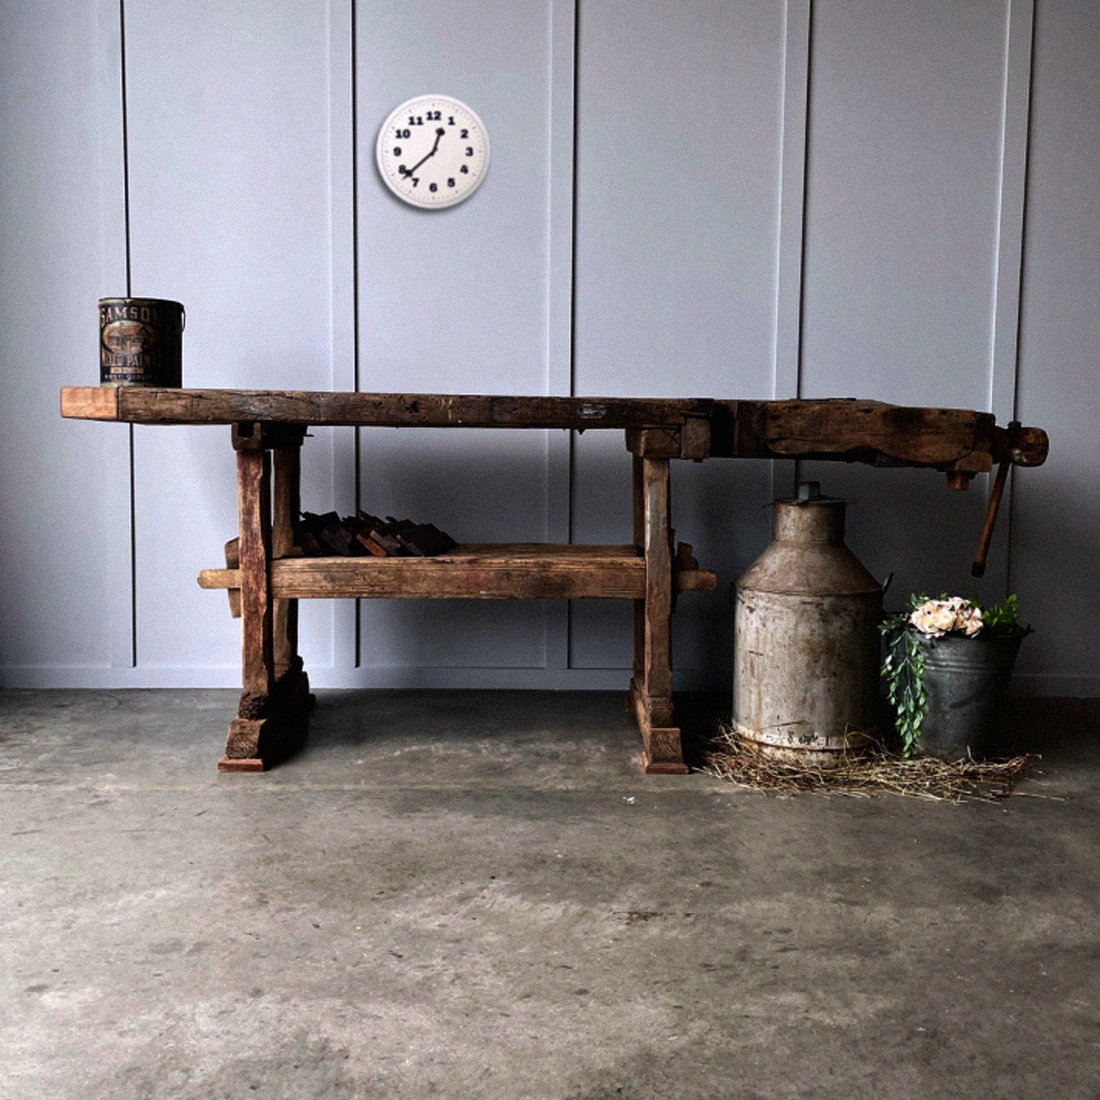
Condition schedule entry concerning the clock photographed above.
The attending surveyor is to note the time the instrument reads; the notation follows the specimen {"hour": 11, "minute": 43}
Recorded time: {"hour": 12, "minute": 38}
